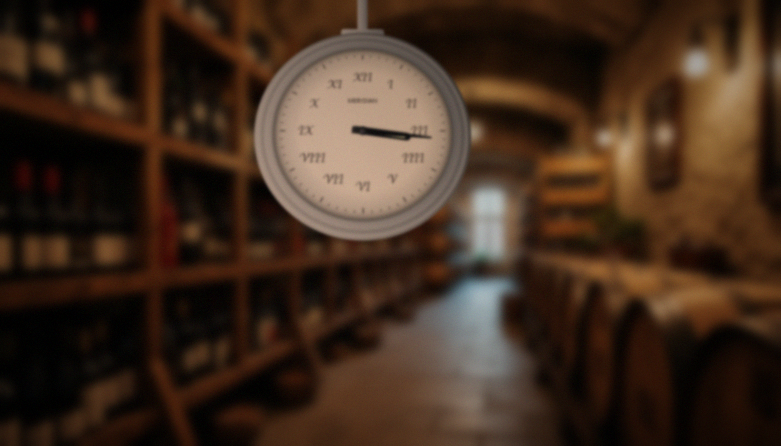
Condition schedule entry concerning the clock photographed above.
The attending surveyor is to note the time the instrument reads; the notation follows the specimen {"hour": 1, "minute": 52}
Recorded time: {"hour": 3, "minute": 16}
